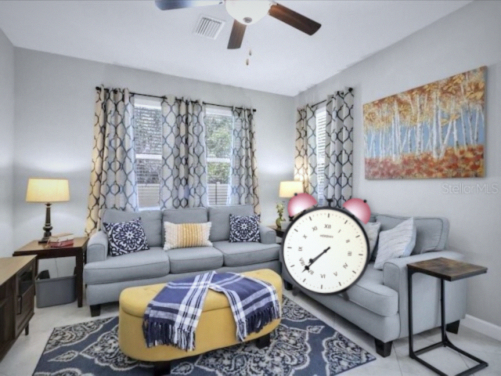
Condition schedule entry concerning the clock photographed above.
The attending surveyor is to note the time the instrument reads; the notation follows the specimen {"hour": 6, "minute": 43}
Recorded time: {"hour": 7, "minute": 37}
